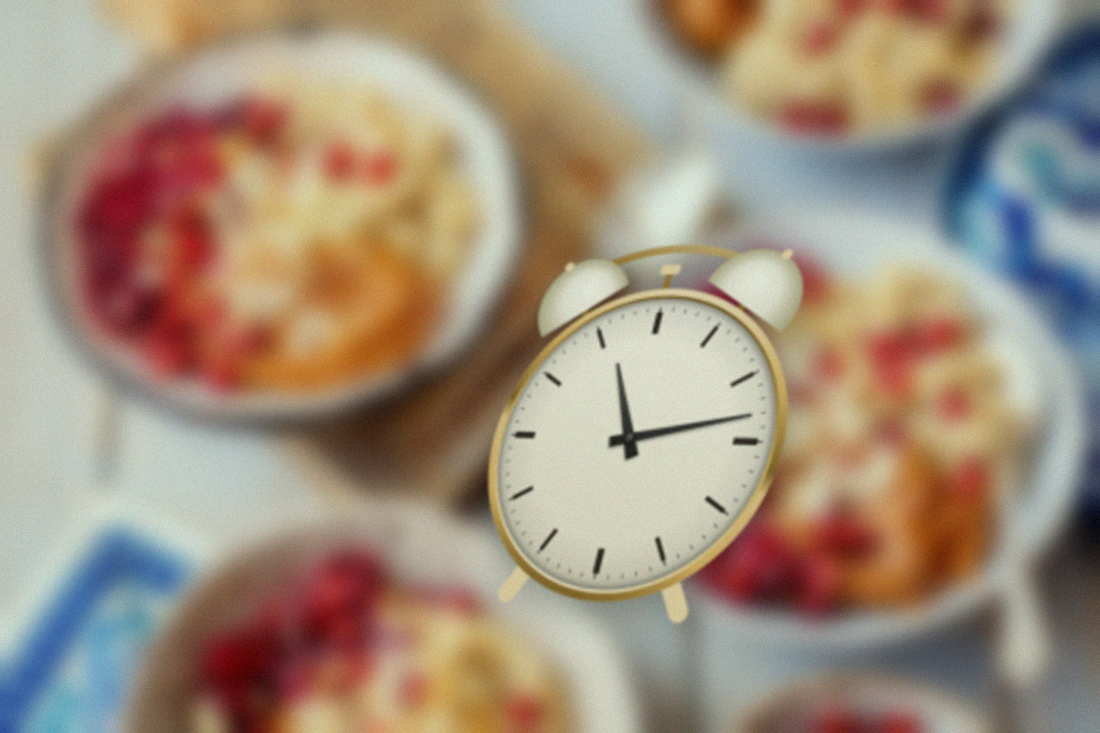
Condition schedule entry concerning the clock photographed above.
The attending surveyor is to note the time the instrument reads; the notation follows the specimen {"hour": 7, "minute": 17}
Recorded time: {"hour": 11, "minute": 13}
